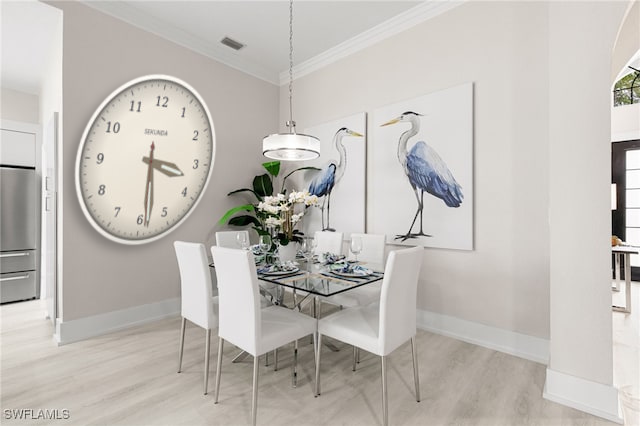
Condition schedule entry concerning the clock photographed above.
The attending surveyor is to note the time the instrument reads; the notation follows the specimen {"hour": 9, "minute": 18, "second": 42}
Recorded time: {"hour": 3, "minute": 28, "second": 29}
